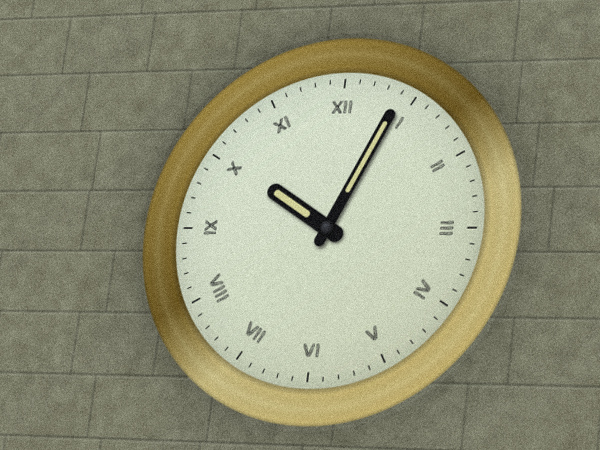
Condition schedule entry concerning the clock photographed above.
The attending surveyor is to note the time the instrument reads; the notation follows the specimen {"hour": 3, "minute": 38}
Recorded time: {"hour": 10, "minute": 4}
